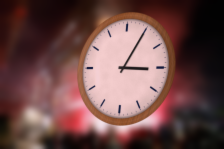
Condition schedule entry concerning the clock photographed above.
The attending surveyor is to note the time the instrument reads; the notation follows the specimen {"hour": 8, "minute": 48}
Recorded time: {"hour": 3, "minute": 5}
